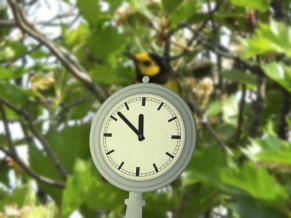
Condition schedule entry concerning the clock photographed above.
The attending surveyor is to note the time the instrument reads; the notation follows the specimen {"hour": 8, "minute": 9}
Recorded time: {"hour": 11, "minute": 52}
